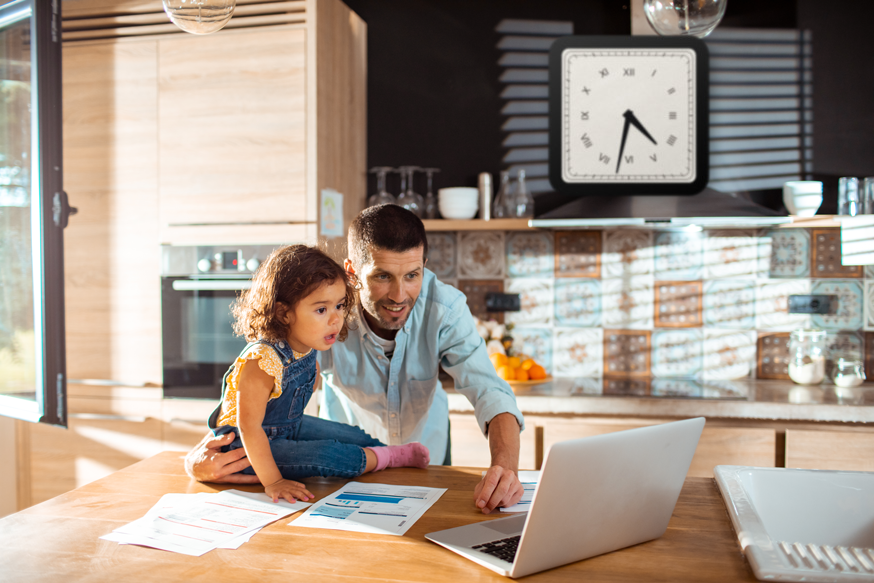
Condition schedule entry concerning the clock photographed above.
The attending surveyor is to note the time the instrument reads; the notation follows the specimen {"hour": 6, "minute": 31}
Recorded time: {"hour": 4, "minute": 32}
